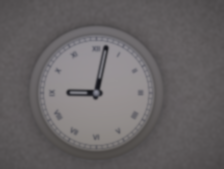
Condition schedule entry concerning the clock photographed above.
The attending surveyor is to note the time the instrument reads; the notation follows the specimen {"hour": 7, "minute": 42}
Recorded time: {"hour": 9, "minute": 2}
